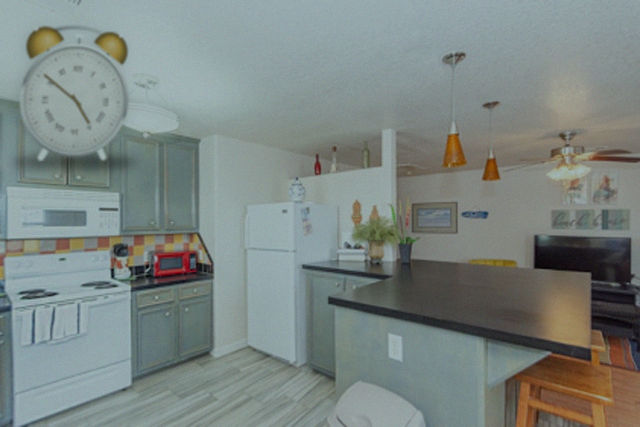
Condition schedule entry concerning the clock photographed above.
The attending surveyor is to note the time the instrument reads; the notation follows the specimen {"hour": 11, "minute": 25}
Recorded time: {"hour": 4, "minute": 51}
